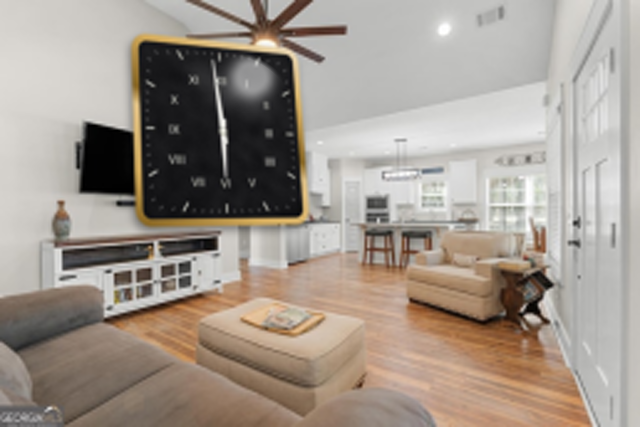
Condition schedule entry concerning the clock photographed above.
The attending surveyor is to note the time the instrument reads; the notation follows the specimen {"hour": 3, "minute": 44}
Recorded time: {"hour": 5, "minute": 59}
